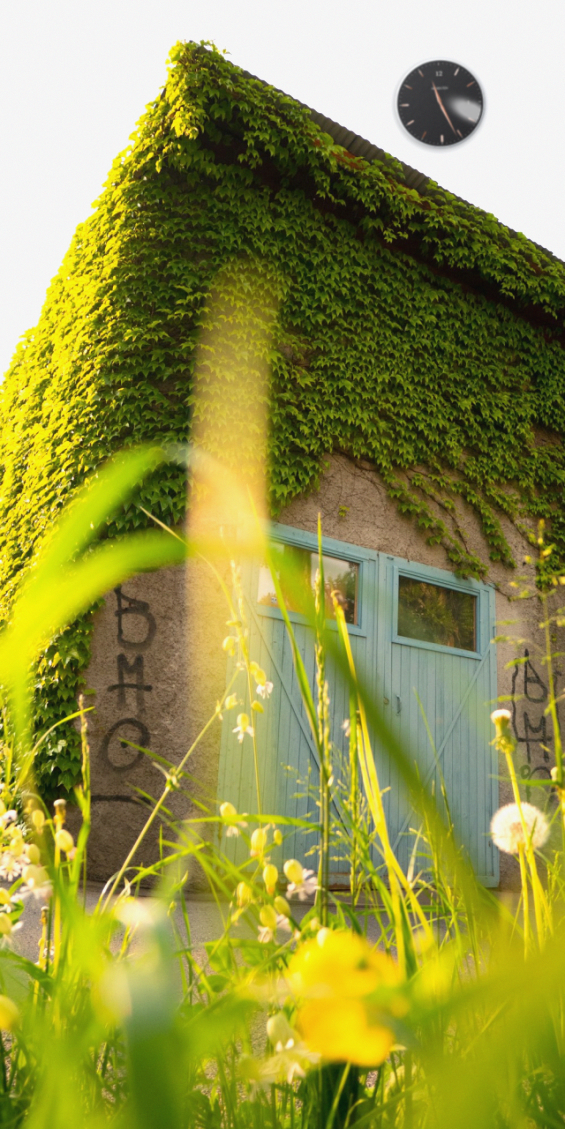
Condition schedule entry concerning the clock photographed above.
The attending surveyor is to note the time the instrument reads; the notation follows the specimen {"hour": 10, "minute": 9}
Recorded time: {"hour": 11, "minute": 26}
